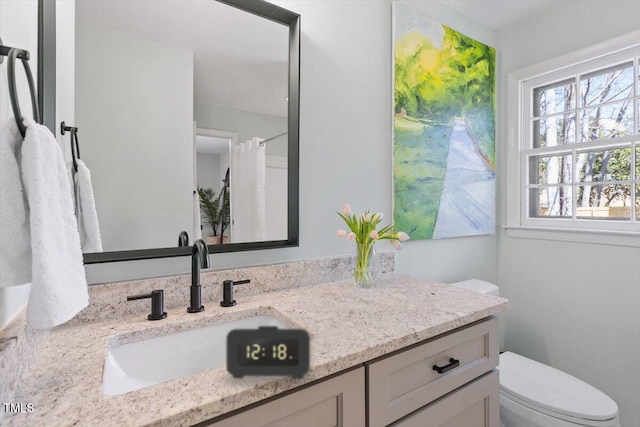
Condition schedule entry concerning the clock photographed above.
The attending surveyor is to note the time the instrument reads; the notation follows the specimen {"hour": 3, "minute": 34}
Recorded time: {"hour": 12, "minute": 18}
